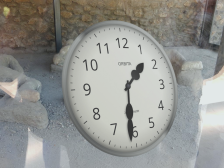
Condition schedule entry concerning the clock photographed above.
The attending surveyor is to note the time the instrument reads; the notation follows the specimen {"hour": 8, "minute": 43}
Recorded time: {"hour": 1, "minute": 31}
